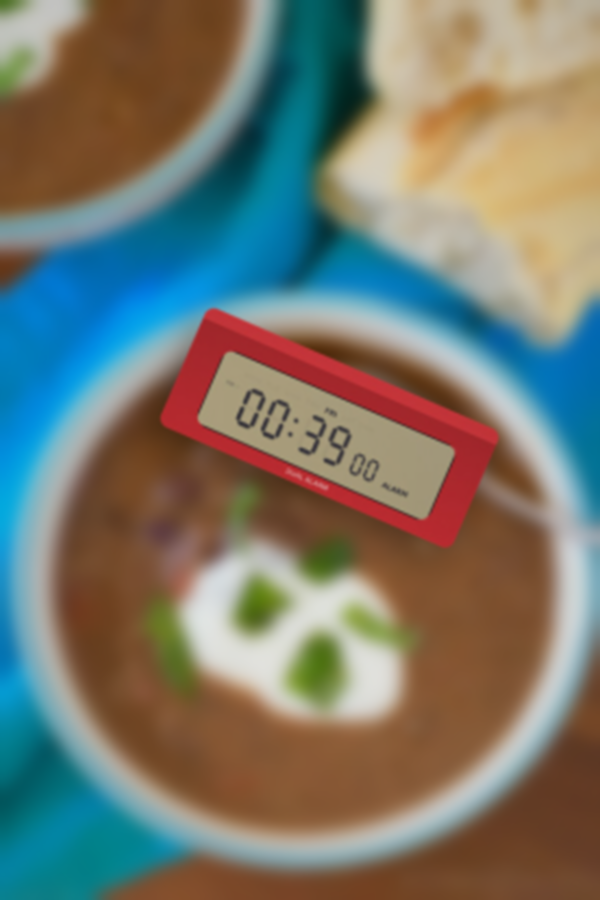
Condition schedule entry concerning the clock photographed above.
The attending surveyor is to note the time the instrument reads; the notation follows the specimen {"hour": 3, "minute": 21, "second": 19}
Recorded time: {"hour": 0, "minute": 39, "second": 0}
